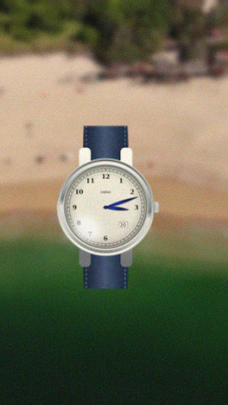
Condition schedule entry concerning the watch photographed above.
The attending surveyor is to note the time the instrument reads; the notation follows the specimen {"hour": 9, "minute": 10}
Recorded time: {"hour": 3, "minute": 12}
